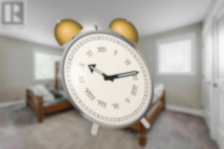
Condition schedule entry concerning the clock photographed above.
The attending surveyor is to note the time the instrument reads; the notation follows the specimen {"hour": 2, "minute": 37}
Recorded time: {"hour": 10, "minute": 14}
